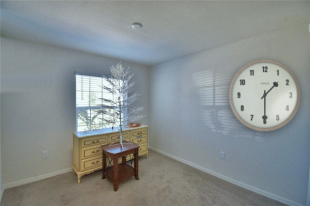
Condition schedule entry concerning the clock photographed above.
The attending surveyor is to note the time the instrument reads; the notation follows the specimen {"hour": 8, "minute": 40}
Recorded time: {"hour": 1, "minute": 30}
